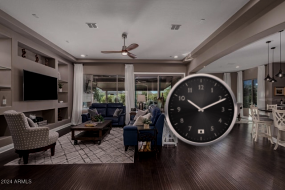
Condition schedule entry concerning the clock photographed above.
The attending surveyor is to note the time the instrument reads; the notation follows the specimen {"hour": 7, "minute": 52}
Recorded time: {"hour": 10, "minute": 11}
